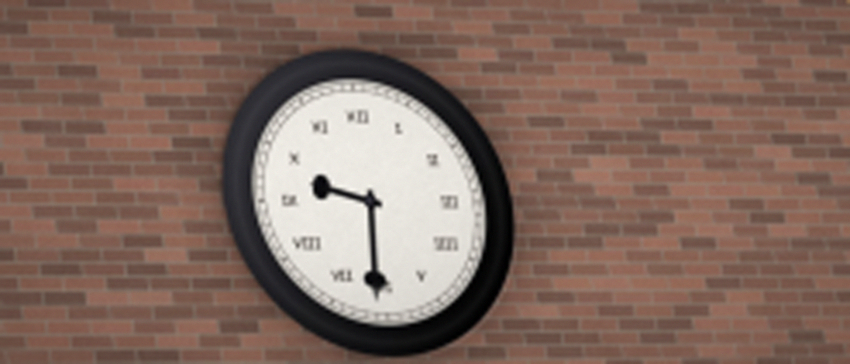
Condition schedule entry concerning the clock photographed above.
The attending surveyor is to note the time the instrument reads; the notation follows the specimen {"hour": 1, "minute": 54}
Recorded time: {"hour": 9, "minute": 31}
